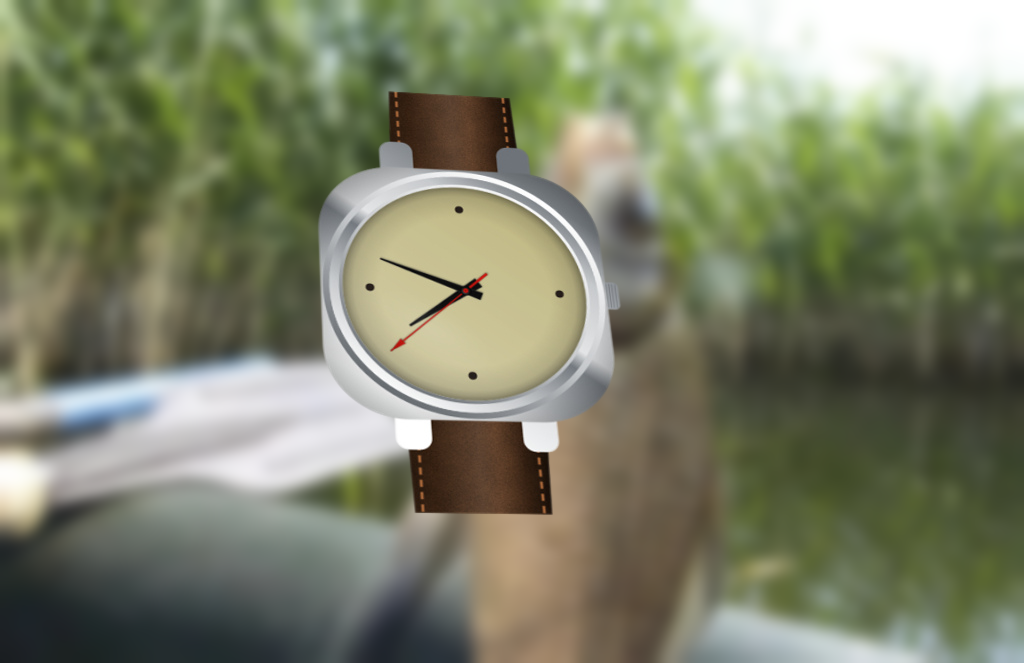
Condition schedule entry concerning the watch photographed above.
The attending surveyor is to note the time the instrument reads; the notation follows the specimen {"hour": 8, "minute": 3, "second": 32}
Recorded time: {"hour": 7, "minute": 48, "second": 38}
